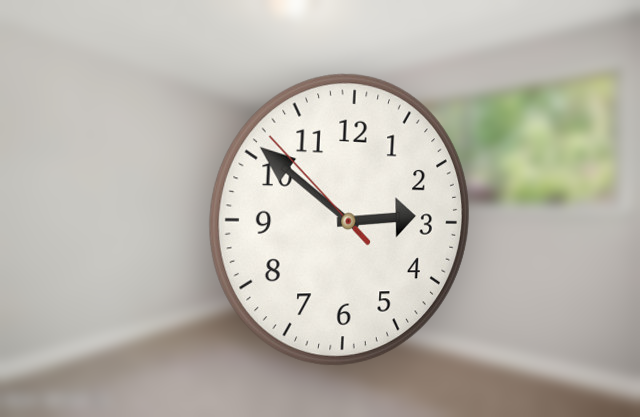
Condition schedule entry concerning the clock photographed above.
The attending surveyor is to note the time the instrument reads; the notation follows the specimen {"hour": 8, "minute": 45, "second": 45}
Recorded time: {"hour": 2, "minute": 50, "second": 52}
